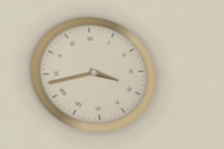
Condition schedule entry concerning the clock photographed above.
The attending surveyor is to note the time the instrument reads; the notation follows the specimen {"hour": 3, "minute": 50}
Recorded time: {"hour": 3, "minute": 43}
